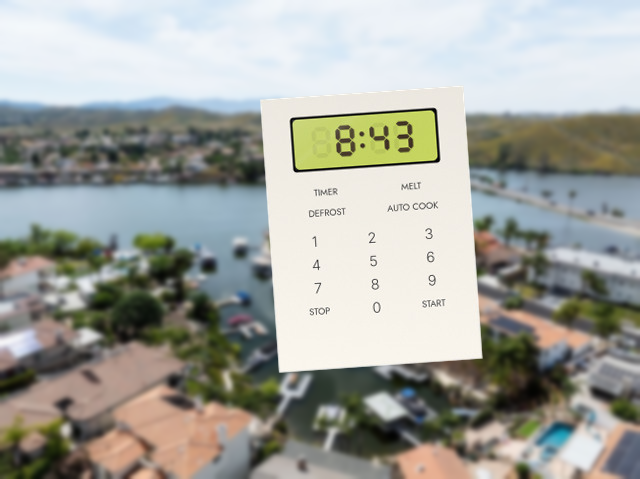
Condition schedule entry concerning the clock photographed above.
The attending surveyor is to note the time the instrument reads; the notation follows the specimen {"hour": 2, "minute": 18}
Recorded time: {"hour": 8, "minute": 43}
